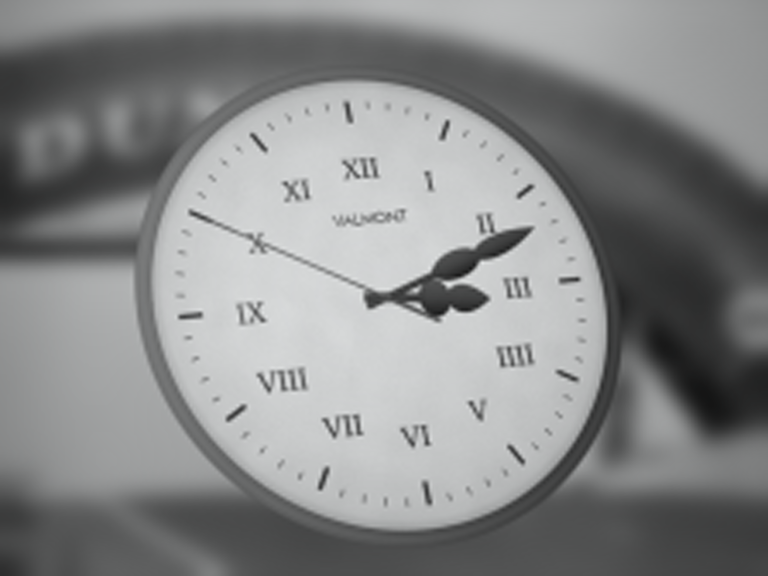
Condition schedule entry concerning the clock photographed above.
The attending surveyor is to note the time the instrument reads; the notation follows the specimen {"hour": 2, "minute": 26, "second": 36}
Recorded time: {"hour": 3, "minute": 11, "second": 50}
